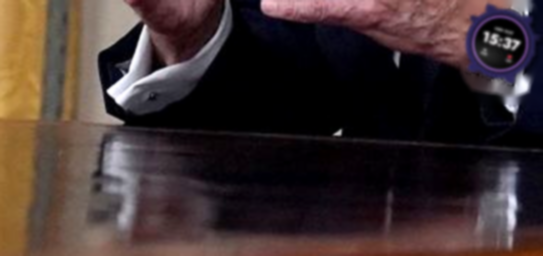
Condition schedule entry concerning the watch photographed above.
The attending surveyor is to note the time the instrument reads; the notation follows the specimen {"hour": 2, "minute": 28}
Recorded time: {"hour": 15, "minute": 37}
